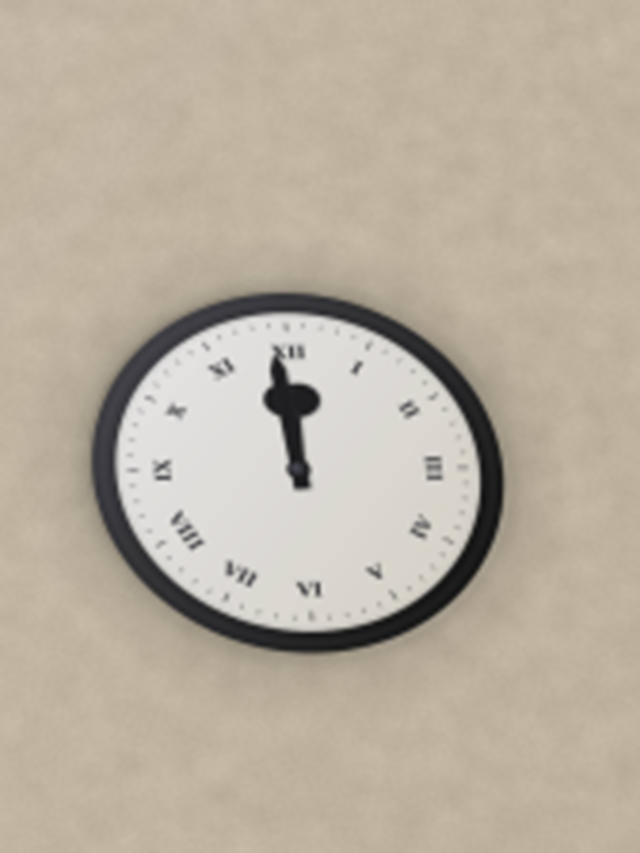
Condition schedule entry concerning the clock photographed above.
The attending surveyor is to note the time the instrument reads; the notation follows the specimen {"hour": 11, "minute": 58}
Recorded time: {"hour": 11, "minute": 59}
